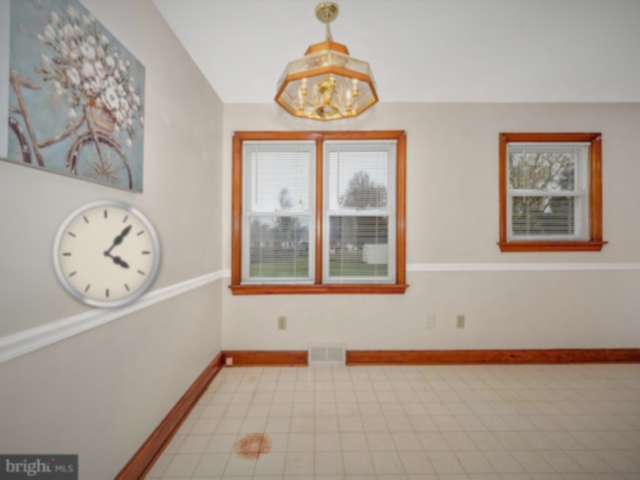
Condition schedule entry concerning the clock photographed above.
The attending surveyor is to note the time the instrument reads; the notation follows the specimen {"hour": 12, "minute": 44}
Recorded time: {"hour": 4, "minute": 7}
